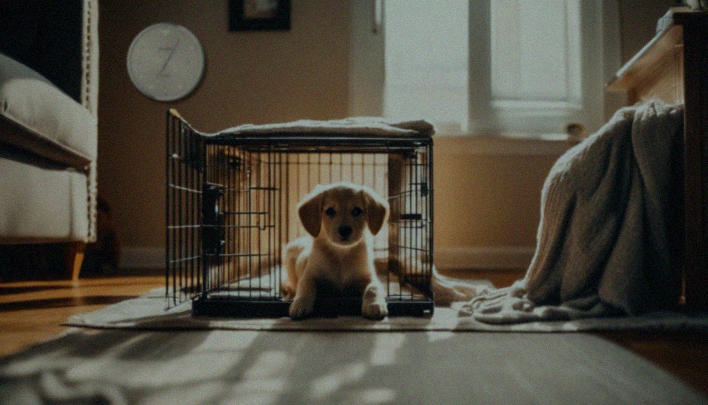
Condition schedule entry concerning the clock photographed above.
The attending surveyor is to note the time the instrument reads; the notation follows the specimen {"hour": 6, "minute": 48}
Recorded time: {"hour": 7, "minute": 5}
